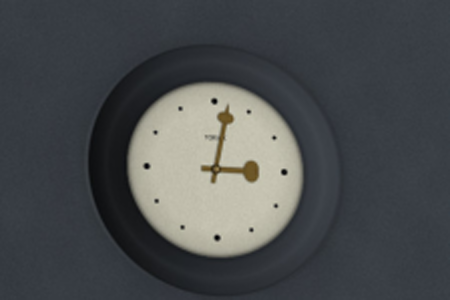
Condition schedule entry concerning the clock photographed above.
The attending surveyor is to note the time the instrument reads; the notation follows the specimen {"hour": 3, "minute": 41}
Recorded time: {"hour": 3, "minute": 2}
